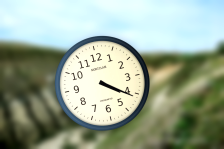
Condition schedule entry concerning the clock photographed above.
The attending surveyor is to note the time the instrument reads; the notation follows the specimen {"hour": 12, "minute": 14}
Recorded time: {"hour": 4, "minute": 21}
